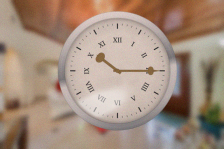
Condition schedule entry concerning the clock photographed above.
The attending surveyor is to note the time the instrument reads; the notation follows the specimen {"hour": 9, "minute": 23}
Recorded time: {"hour": 10, "minute": 15}
